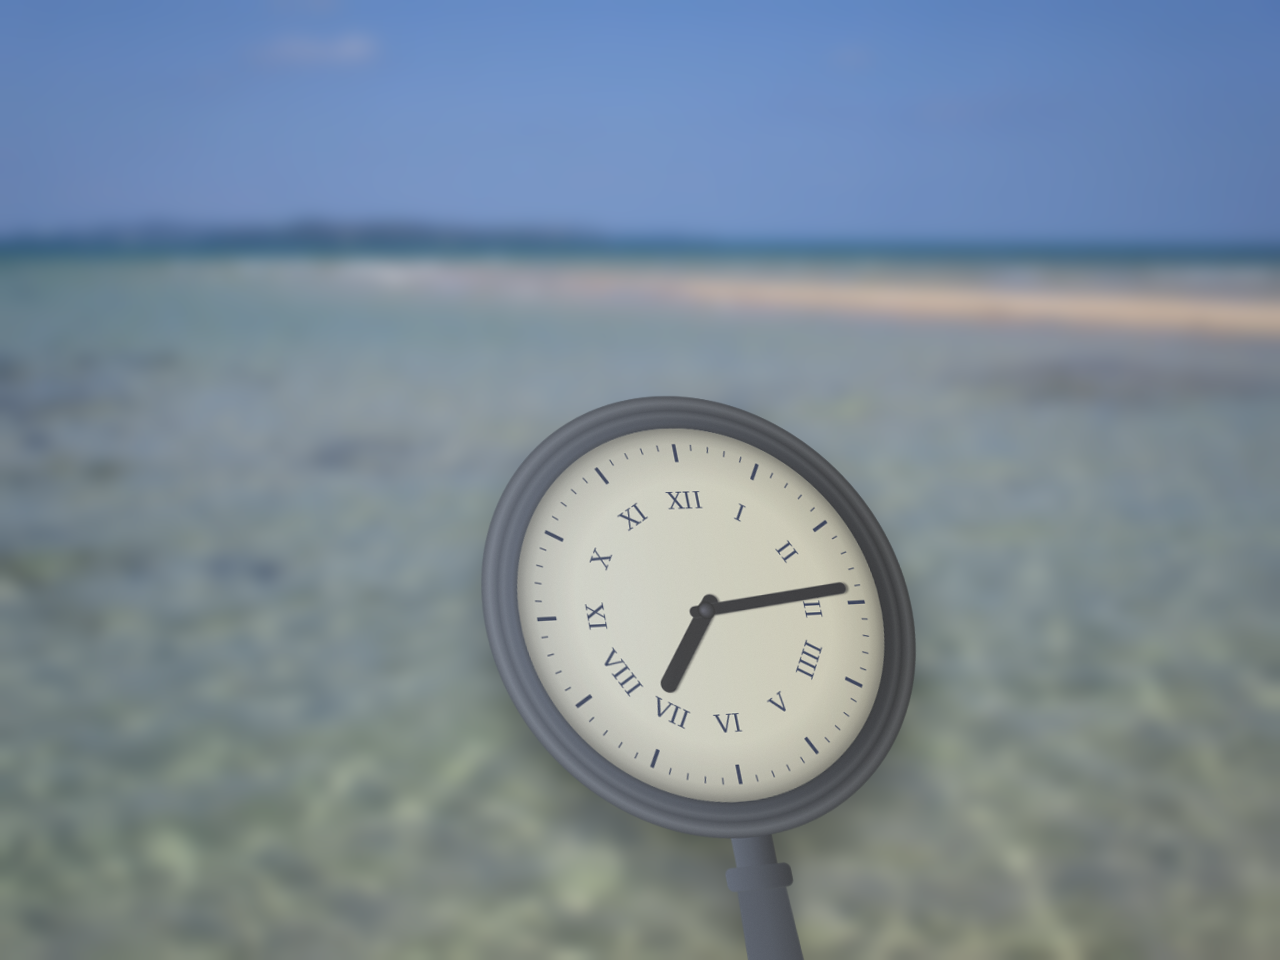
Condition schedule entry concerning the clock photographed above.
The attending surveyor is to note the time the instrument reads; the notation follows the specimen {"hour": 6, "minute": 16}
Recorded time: {"hour": 7, "minute": 14}
